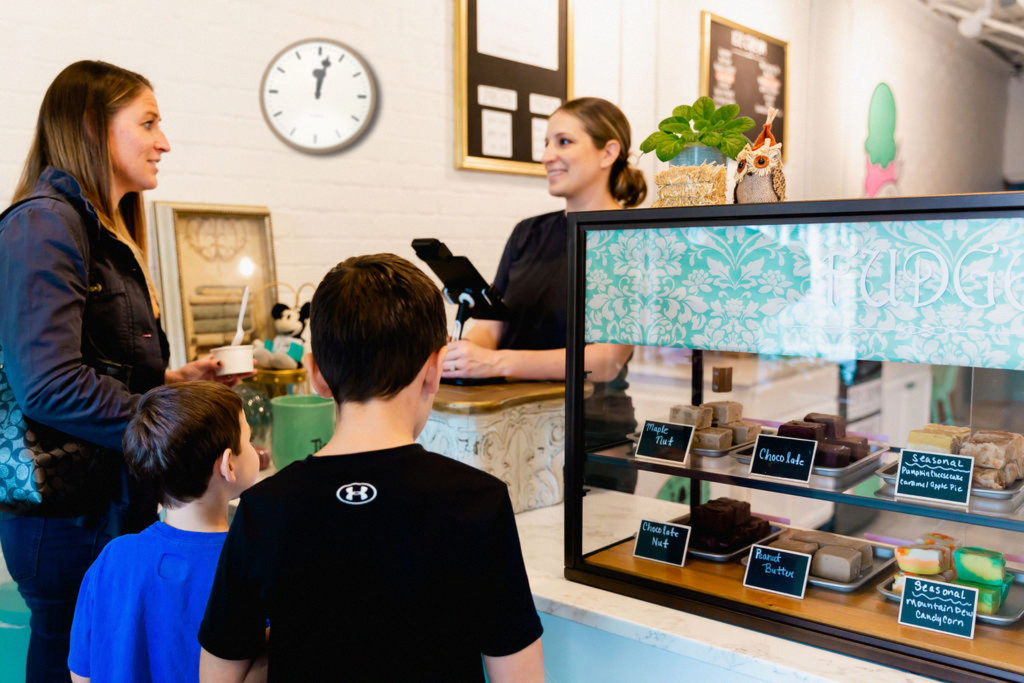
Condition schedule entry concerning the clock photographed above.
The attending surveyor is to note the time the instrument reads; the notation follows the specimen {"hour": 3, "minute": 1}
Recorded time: {"hour": 12, "minute": 2}
